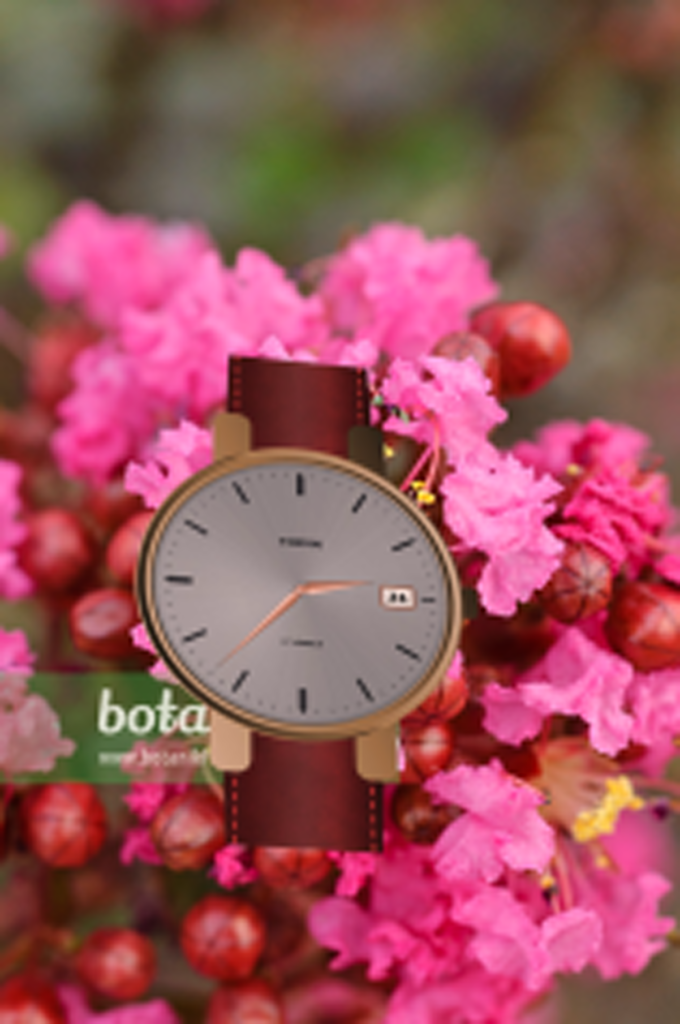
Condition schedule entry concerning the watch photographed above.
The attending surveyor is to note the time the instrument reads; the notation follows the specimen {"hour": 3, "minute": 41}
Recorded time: {"hour": 2, "minute": 37}
